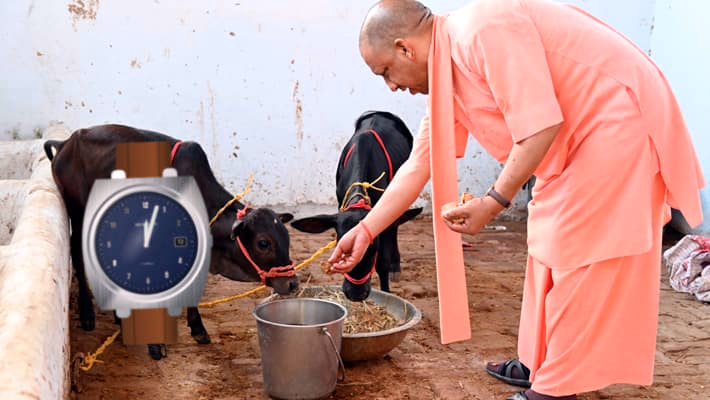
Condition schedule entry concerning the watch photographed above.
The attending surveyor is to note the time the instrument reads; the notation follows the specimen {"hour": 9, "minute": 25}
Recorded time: {"hour": 12, "minute": 3}
